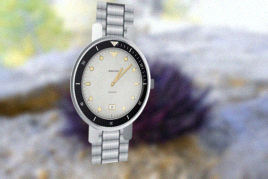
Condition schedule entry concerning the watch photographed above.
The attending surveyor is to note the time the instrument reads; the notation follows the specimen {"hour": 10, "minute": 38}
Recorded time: {"hour": 1, "minute": 8}
